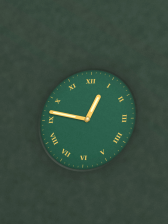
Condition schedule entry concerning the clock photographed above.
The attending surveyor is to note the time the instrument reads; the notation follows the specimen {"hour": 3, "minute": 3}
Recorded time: {"hour": 12, "minute": 47}
